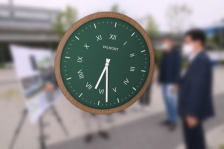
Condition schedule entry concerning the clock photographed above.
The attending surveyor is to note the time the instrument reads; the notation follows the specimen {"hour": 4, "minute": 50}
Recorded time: {"hour": 6, "minute": 28}
